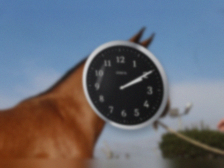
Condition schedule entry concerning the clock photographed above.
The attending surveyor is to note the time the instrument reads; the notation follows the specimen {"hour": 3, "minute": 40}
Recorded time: {"hour": 2, "minute": 10}
